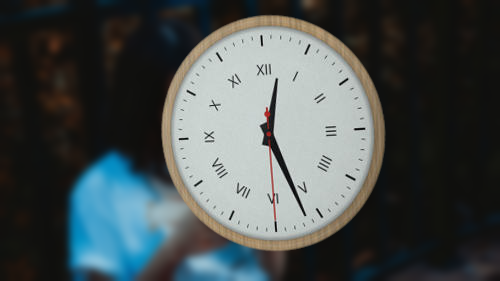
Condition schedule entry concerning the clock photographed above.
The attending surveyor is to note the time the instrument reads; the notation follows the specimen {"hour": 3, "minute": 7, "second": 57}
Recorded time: {"hour": 12, "minute": 26, "second": 30}
